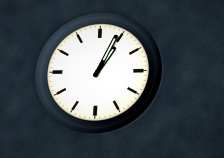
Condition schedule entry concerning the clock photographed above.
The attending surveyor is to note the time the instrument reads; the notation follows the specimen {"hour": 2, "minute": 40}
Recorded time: {"hour": 1, "minute": 4}
